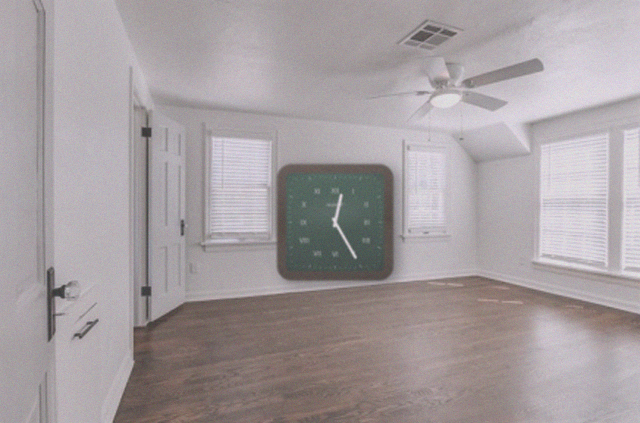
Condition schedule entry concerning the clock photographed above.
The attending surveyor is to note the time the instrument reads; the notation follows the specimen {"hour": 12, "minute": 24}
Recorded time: {"hour": 12, "minute": 25}
